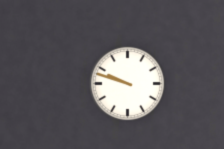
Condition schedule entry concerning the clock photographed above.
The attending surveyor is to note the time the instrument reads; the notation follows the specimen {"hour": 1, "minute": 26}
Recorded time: {"hour": 9, "minute": 48}
